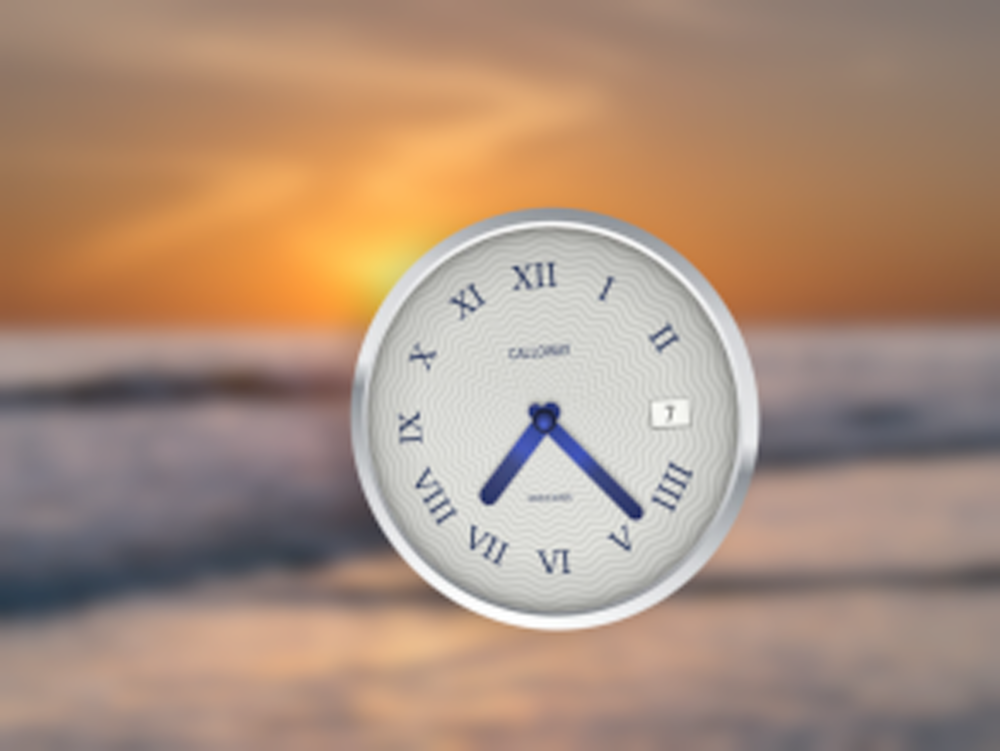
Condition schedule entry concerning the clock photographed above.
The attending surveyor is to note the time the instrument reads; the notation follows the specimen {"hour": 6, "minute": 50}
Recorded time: {"hour": 7, "minute": 23}
